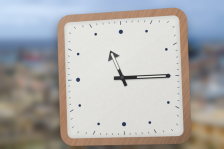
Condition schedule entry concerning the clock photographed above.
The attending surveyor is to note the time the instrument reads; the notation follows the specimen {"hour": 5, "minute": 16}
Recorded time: {"hour": 11, "minute": 15}
